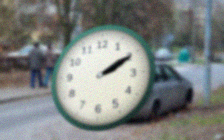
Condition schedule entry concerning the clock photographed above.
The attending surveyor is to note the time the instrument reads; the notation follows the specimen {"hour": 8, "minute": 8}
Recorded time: {"hour": 2, "minute": 10}
